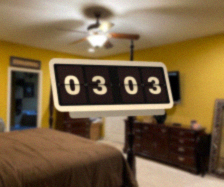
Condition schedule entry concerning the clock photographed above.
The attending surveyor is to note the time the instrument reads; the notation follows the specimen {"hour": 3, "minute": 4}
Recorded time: {"hour": 3, "minute": 3}
